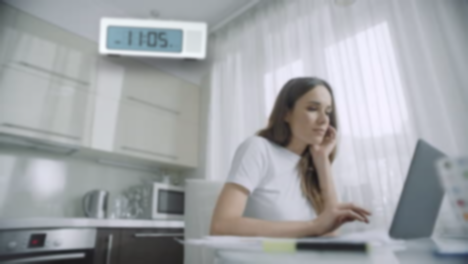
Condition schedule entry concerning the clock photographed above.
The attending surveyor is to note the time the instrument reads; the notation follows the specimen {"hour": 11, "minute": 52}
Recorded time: {"hour": 11, "minute": 5}
